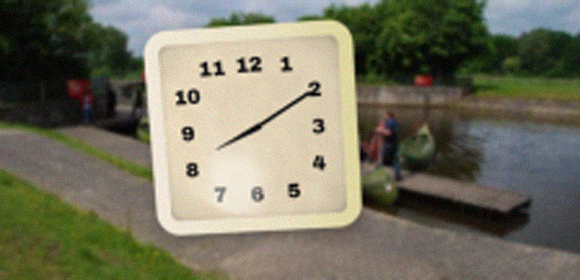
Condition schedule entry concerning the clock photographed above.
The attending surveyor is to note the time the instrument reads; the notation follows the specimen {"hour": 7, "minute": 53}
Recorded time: {"hour": 8, "minute": 10}
